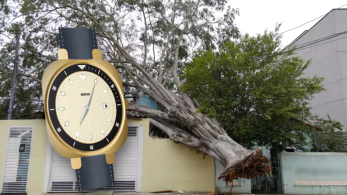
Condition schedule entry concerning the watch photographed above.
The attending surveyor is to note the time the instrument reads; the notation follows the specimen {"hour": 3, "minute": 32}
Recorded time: {"hour": 7, "minute": 5}
